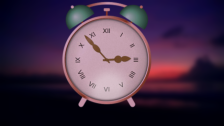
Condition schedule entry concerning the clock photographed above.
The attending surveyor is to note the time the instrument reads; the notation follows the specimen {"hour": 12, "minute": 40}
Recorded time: {"hour": 2, "minute": 53}
